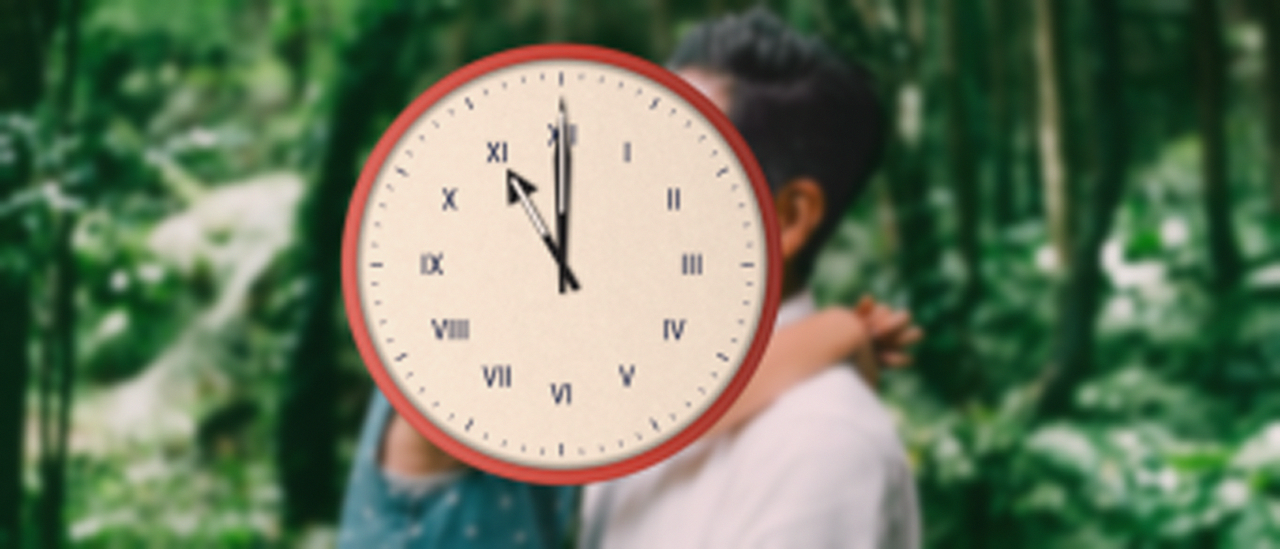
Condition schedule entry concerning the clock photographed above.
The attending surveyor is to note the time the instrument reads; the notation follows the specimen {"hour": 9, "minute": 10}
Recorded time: {"hour": 11, "minute": 0}
